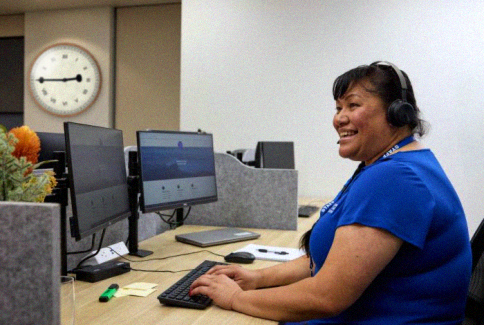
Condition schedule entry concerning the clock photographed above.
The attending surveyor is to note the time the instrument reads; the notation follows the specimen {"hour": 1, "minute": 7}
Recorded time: {"hour": 2, "minute": 45}
